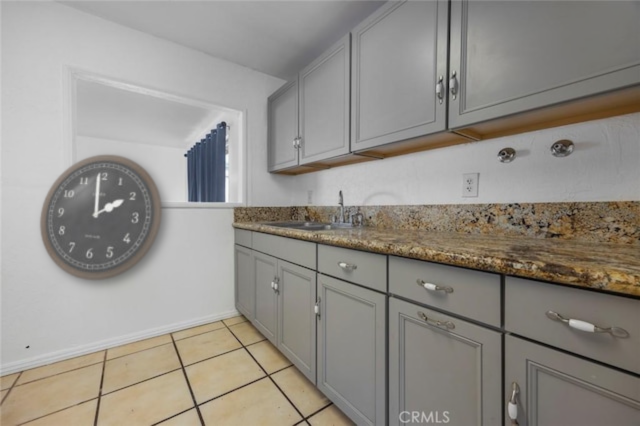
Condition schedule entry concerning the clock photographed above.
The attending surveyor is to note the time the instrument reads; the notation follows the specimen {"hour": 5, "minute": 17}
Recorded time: {"hour": 1, "minute": 59}
